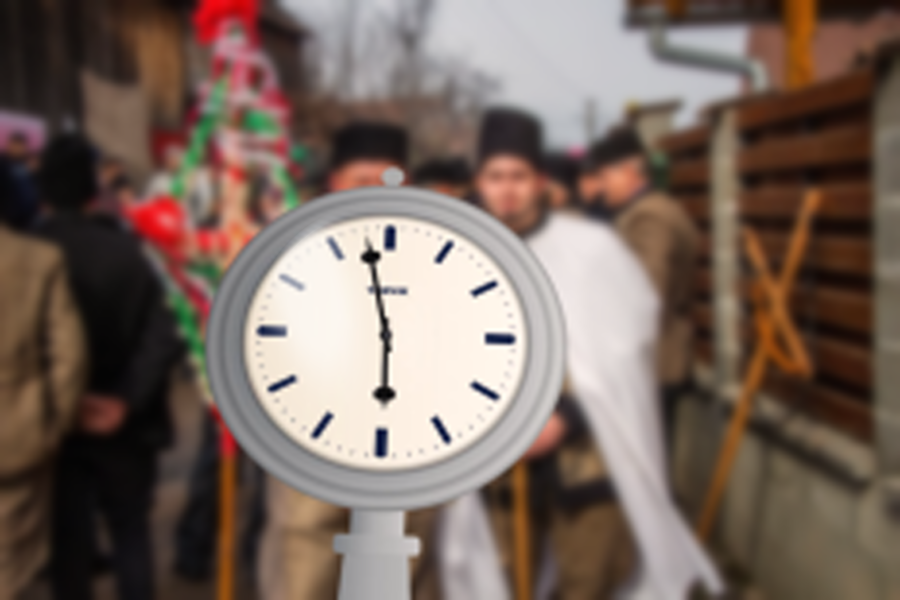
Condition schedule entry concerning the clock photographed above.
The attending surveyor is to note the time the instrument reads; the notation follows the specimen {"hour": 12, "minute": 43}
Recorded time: {"hour": 5, "minute": 58}
